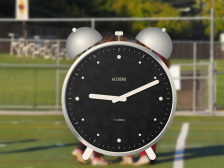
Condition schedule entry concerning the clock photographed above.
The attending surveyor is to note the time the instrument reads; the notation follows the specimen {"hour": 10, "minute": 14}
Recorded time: {"hour": 9, "minute": 11}
